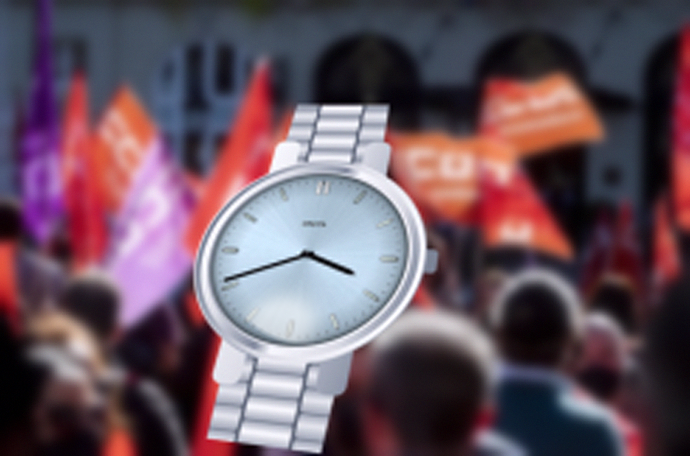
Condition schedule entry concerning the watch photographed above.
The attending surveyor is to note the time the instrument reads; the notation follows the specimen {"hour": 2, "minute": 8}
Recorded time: {"hour": 3, "minute": 41}
